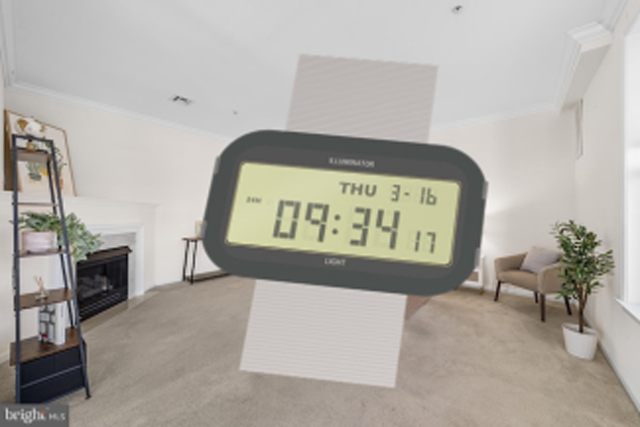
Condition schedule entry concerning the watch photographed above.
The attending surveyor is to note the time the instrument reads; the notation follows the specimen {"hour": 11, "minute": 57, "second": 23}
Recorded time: {"hour": 9, "minute": 34, "second": 17}
